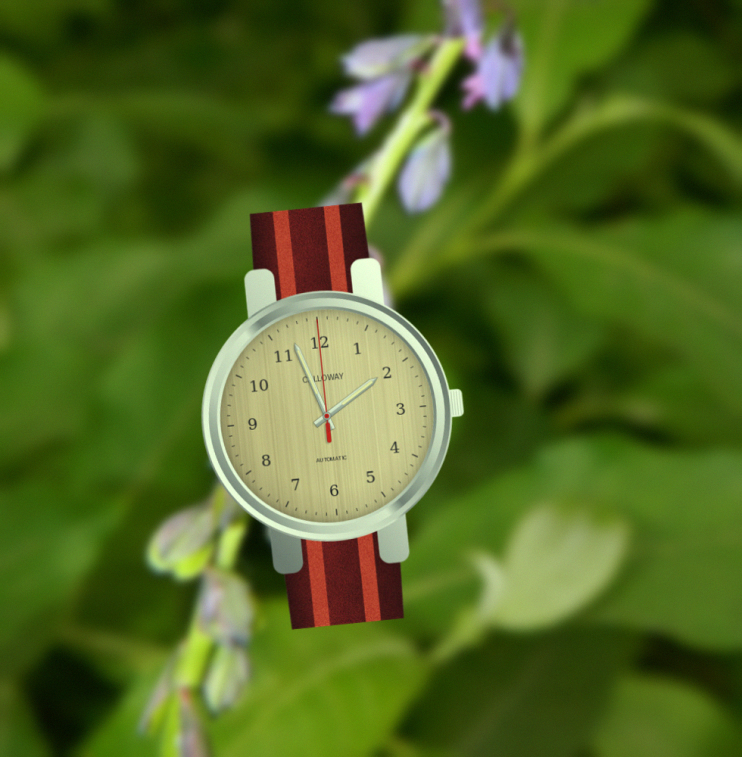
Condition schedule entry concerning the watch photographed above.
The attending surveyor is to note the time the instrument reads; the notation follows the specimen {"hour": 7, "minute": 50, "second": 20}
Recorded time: {"hour": 1, "minute": 57, "second": 0}
